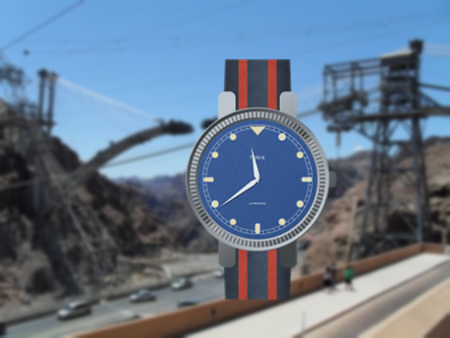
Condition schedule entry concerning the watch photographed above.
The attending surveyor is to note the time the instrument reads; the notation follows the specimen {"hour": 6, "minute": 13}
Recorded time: {"hour": 11, "minute": 39}
